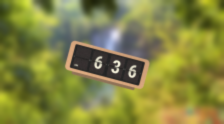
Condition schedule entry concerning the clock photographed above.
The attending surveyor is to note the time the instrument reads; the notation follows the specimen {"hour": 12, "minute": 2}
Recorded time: {"hour": 6, "minute": 36}
